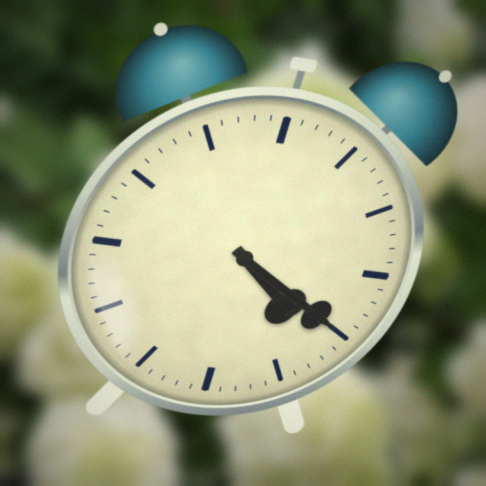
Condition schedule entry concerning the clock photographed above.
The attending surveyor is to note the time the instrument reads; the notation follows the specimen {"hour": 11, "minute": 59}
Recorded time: {"hour": 4, "minute": 20}
